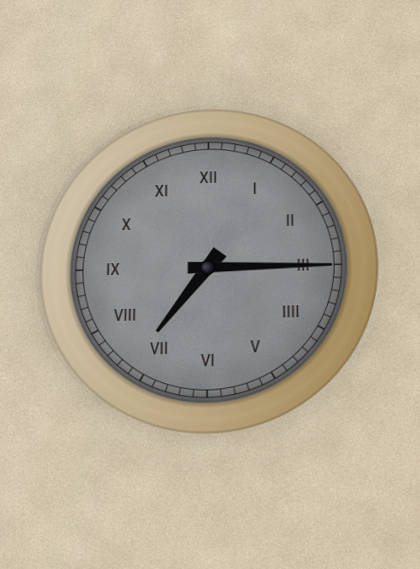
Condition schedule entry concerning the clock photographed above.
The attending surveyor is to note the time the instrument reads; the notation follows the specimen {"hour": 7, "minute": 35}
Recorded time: {"hour": 7, "minute": 15}
